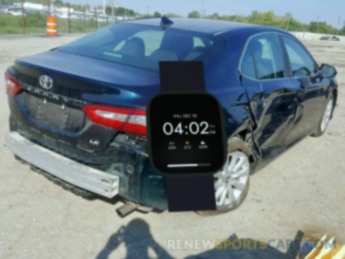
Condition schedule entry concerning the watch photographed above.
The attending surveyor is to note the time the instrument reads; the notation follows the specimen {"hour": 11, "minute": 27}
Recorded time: {"hour": 4, "minute": 2}
